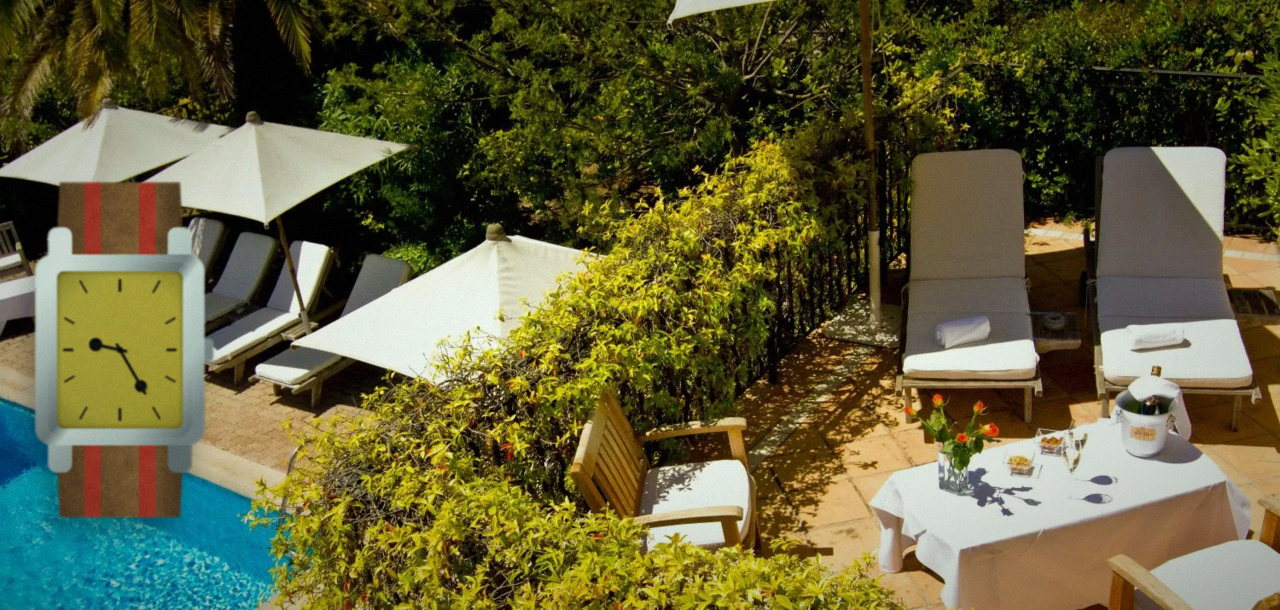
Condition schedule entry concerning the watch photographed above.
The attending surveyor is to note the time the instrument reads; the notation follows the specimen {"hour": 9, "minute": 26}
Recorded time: {"hour": 9, "minute": 25}
